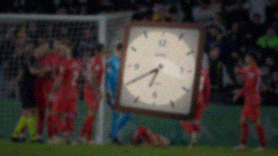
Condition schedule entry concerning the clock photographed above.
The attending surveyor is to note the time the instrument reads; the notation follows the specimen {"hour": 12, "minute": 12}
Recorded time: {"hour": 6, "minute": 40}
